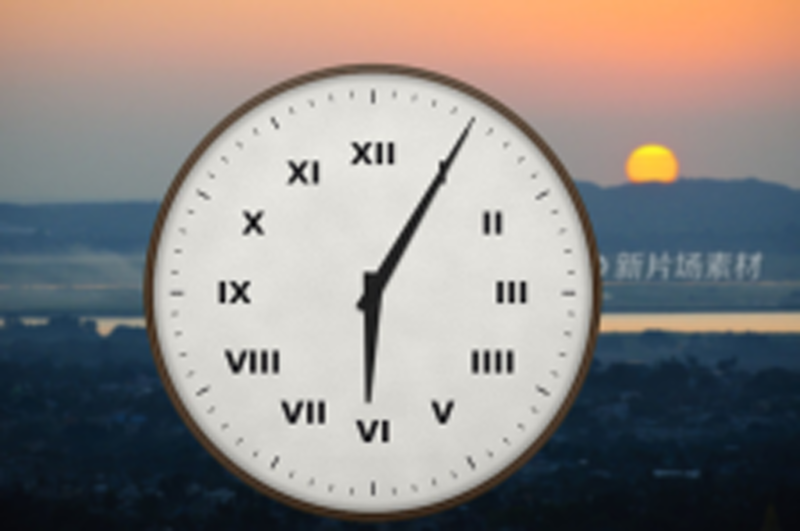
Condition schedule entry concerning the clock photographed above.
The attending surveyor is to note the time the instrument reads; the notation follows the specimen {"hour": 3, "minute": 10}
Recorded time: {"hour": 6, "minute": 5}
